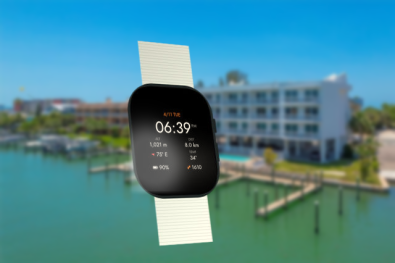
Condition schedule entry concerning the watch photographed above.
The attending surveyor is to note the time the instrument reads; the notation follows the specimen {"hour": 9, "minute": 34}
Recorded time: {"hour": 6, "minute": 39}
